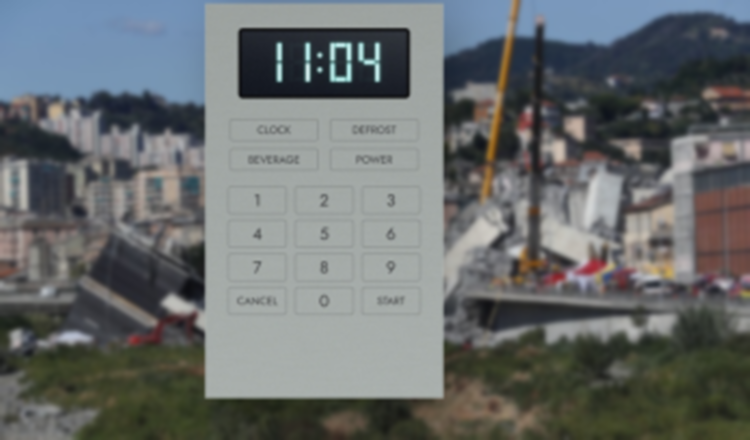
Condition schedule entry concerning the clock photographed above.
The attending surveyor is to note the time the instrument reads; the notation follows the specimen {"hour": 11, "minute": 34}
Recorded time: {"hour": 11, "minute": 4}
